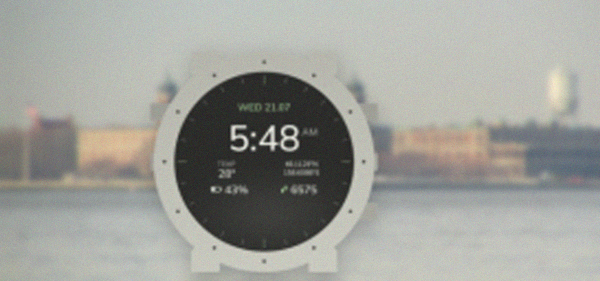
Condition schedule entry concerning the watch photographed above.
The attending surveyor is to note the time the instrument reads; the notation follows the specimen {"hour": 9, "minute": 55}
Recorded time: {"hour": 5, "minute": 48}
